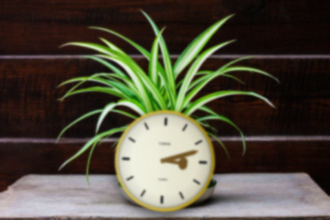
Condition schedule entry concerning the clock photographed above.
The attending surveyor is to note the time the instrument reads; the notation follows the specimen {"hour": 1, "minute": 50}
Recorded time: {"hour": 3, "minute": 12}
